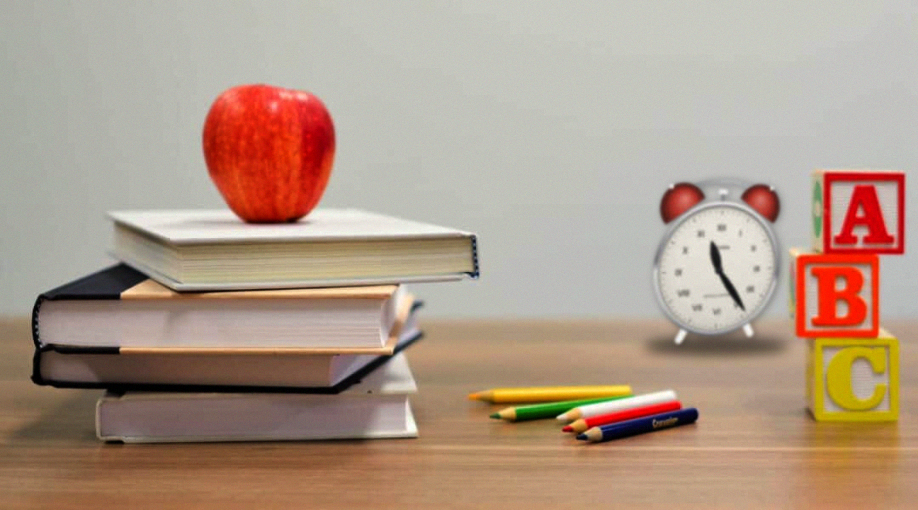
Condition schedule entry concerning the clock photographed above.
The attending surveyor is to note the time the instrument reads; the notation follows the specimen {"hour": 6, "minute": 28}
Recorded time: {"hour": 11, "minute": 24}
